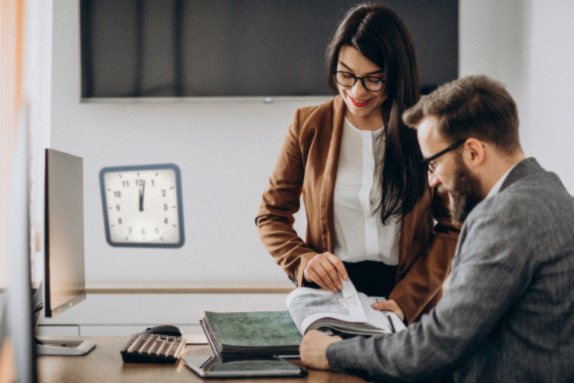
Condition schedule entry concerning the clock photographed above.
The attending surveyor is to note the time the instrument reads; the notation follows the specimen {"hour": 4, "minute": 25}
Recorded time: {"hour": 12, "minute": 2}
